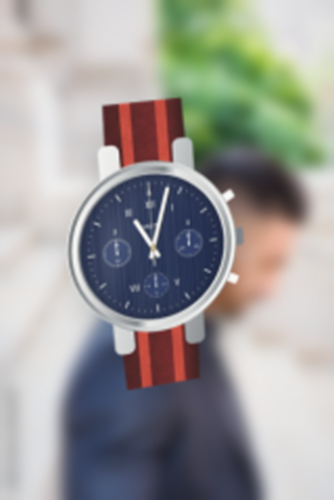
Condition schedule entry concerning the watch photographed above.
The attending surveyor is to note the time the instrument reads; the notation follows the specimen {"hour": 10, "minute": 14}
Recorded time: {"hour": 11, "minute": 3}
